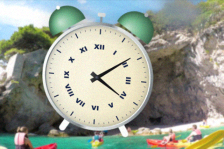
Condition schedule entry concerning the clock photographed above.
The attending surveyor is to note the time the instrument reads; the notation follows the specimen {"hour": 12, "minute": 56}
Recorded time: {"hour": 4, "minute": 9}
